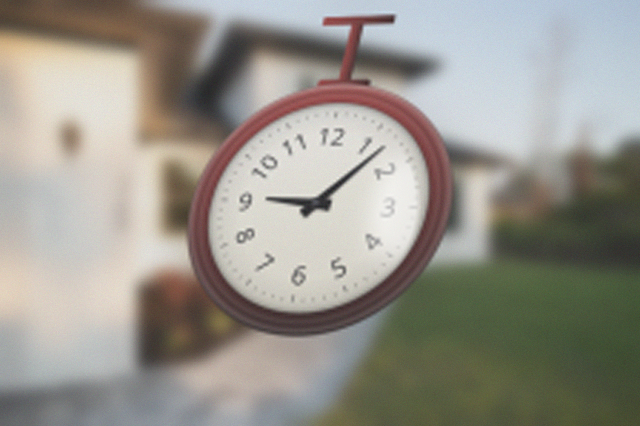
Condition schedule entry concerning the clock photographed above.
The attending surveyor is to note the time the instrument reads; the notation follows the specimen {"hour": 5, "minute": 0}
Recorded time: {"hour": 9, "minute": 7}
